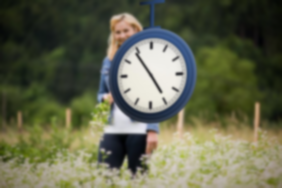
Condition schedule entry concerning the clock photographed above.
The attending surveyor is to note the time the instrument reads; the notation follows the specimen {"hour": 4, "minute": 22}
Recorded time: {"hour": 4, "minute": 54}
